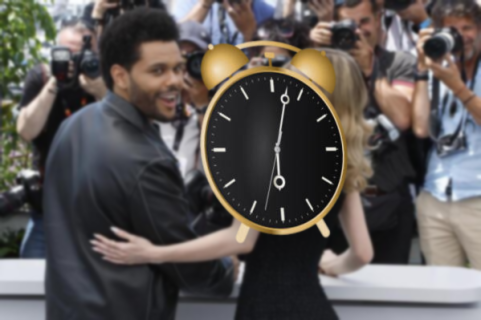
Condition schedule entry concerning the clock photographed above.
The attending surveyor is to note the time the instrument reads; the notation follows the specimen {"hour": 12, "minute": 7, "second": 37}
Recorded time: {"hour": 6, "minute": 2, "second": 33}
